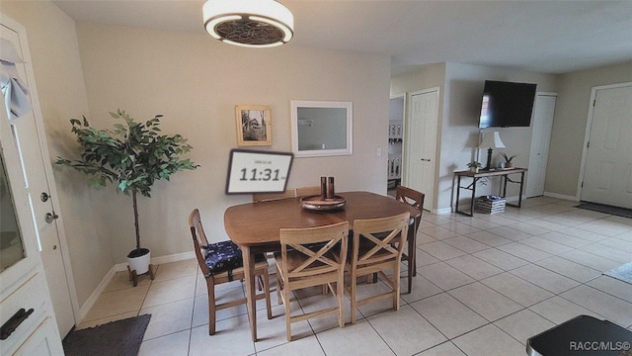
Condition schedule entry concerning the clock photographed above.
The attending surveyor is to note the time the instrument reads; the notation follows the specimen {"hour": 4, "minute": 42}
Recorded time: {"hour": 11, "minute": 31}
